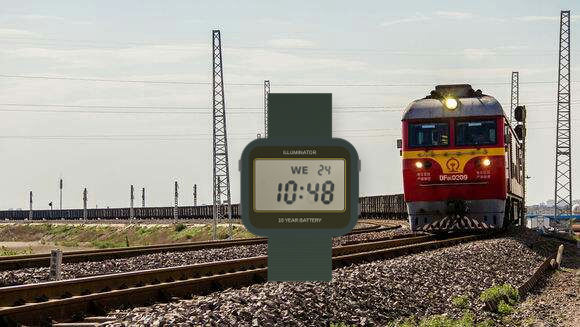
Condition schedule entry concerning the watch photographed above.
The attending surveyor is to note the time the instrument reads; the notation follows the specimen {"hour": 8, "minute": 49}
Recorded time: {"hour": 10, "minute": 48}
